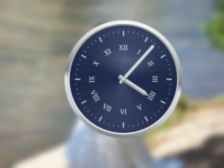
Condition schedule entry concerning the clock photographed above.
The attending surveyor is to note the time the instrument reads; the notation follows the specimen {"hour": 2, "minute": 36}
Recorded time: {"hour": 4, "minute": 7}
